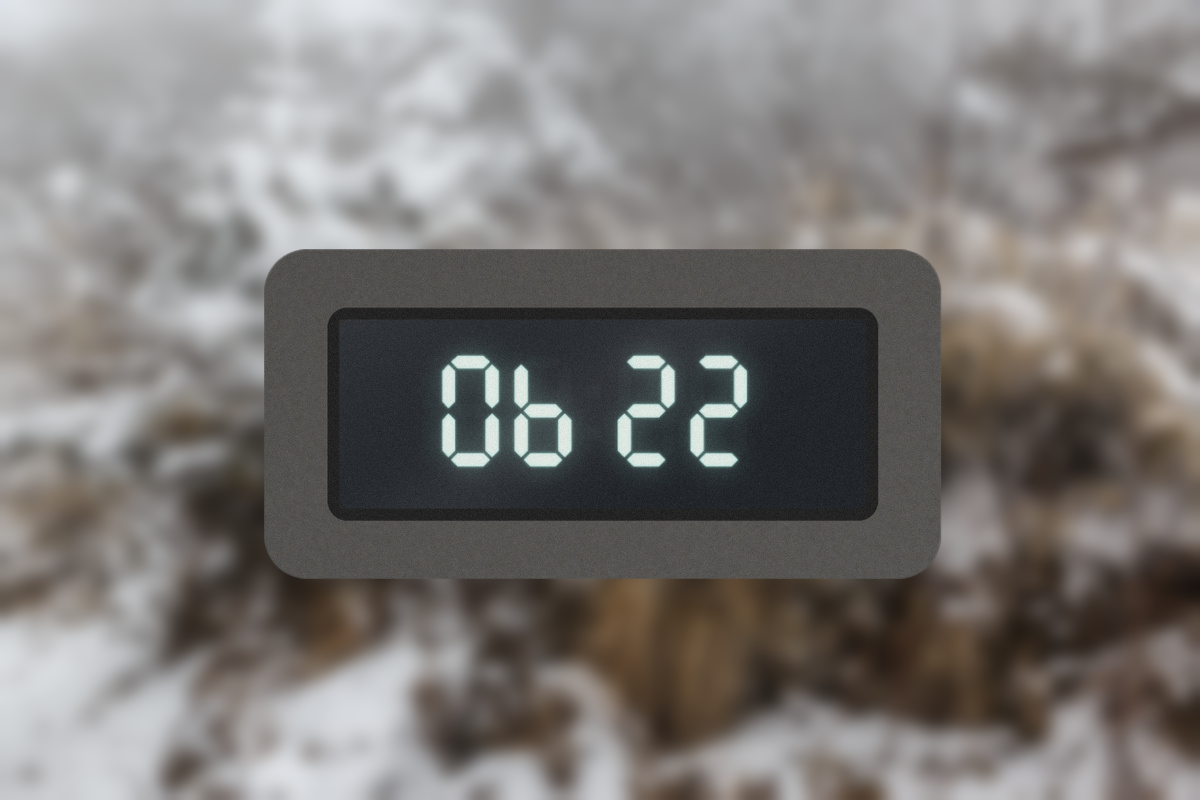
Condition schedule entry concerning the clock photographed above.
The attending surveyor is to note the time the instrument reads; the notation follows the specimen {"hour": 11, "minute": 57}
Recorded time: {"hour": 6, "minute": 22}
